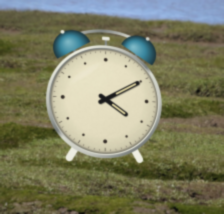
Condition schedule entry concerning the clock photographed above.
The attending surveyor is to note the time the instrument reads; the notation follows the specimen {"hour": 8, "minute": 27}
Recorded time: {"hour": 4, "minute": 10}
